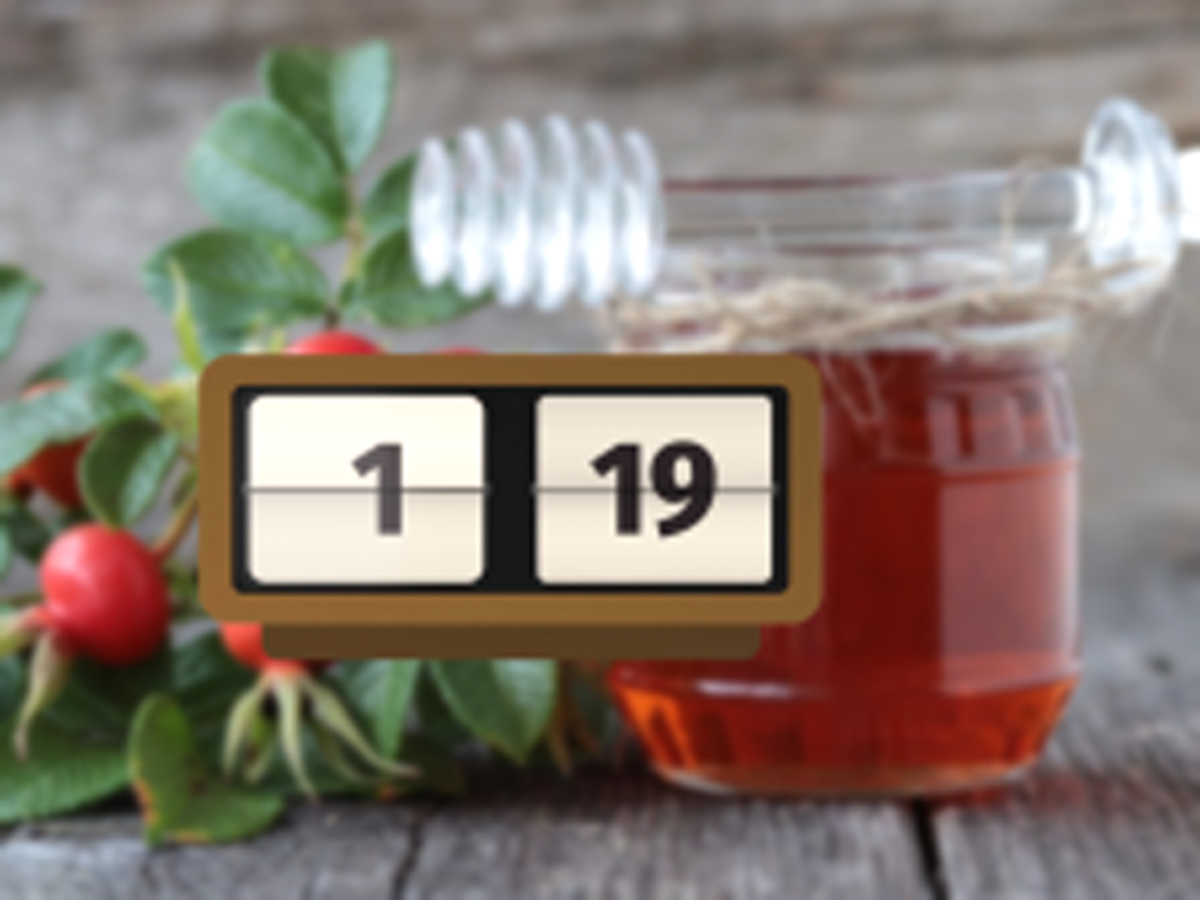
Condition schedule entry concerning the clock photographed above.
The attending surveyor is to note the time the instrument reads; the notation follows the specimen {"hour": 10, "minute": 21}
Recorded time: {"hour": 1, "minute": 19}
